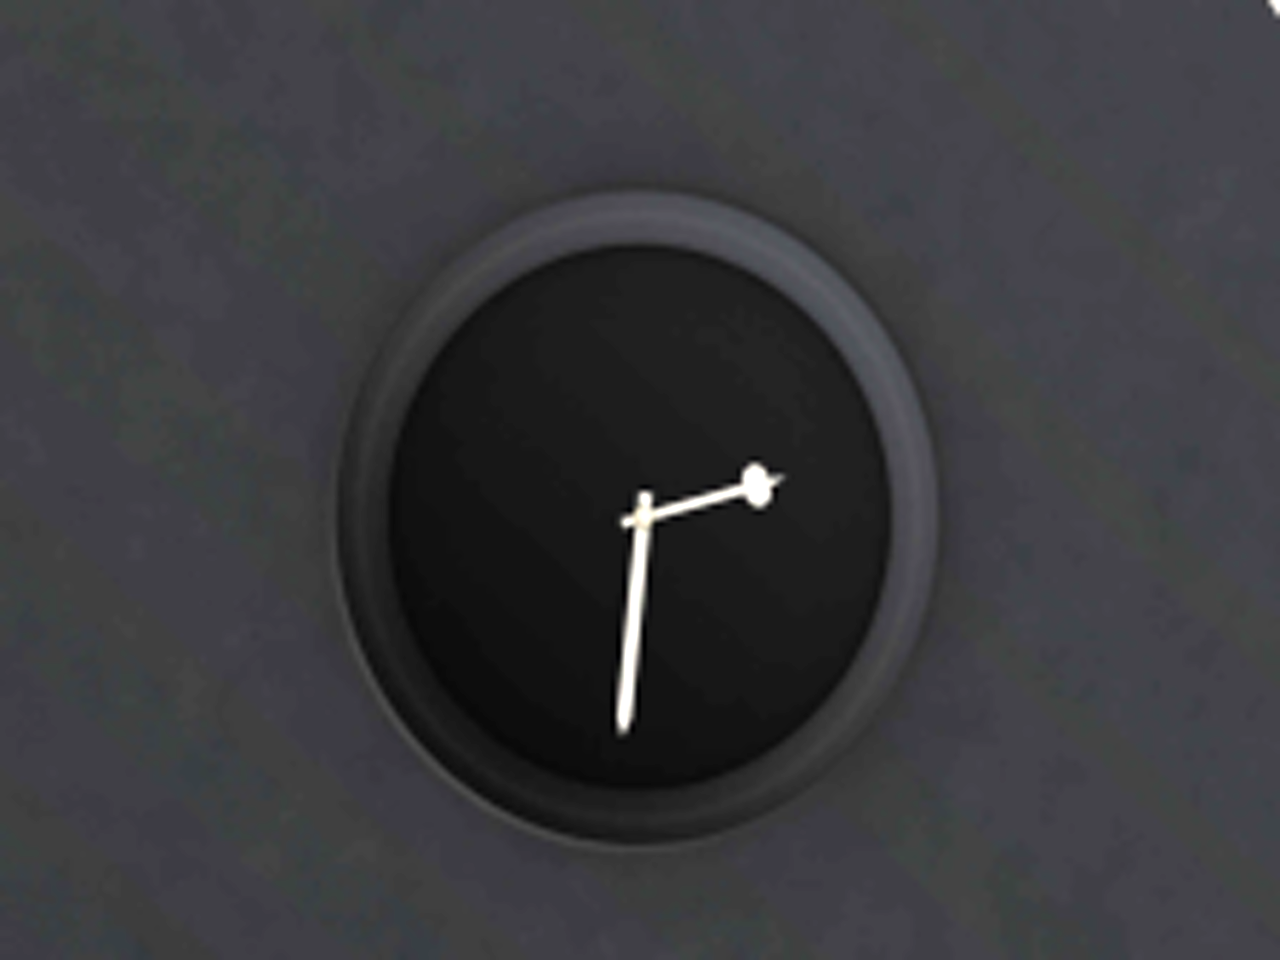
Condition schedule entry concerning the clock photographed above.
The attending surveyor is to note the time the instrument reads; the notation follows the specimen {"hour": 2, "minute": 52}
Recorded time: {"hour": 2, "minute": 31}
